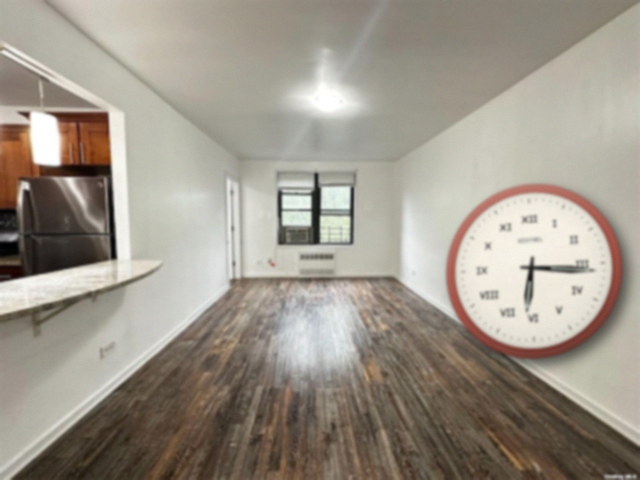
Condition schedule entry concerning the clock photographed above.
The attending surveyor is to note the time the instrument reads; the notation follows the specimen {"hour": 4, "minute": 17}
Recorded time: {"hour": 6, "minute": 16}
